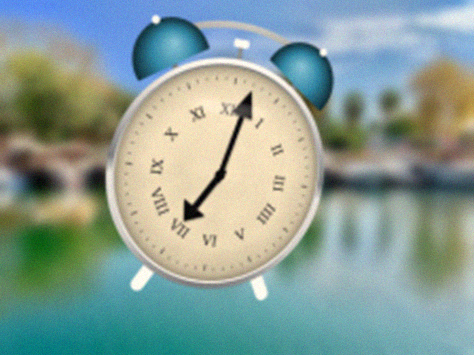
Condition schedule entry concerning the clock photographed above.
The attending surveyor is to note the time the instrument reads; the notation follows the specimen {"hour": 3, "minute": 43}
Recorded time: {"hour": 7, "minute": 2}
